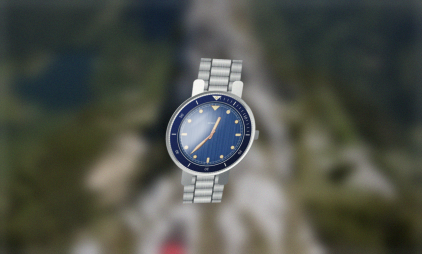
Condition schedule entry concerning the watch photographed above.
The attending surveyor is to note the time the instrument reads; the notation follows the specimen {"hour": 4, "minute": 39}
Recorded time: {"hour": 12, "minute": 37}
